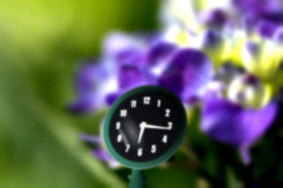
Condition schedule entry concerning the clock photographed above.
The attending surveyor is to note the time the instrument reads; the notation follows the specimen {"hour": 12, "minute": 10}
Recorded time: {"hour": 6, "minute": 16}
